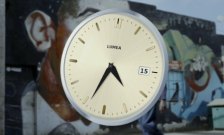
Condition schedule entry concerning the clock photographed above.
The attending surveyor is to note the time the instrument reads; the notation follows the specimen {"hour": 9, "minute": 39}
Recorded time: {"hour": 4, "minute": 34}
